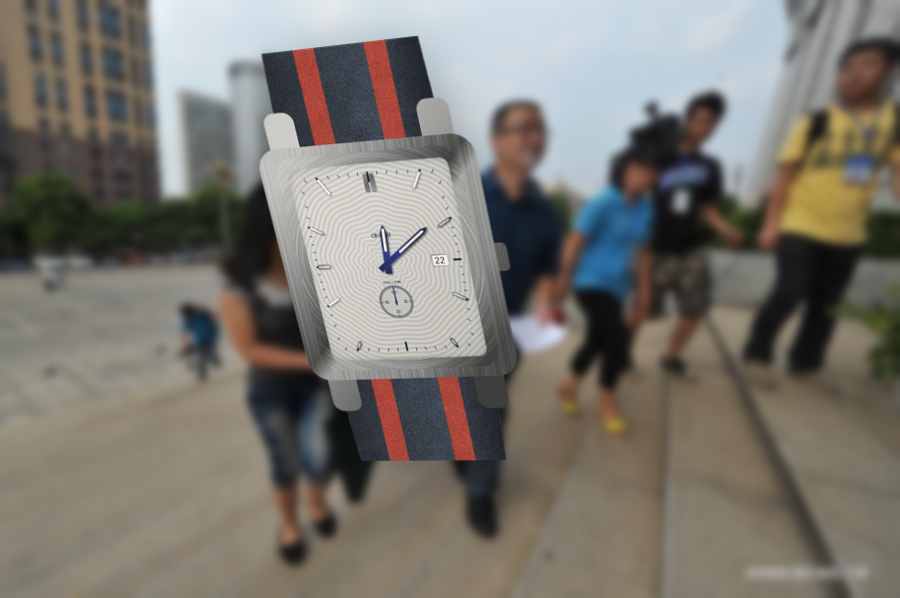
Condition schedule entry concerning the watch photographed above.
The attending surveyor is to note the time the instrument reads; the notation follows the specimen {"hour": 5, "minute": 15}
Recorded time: {"hour": 12, "minute": 9}
